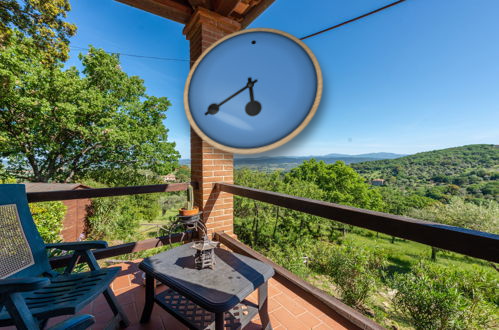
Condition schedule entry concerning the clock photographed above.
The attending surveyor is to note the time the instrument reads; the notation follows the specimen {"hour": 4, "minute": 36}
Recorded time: {"hour": 5, "minute": 39}
